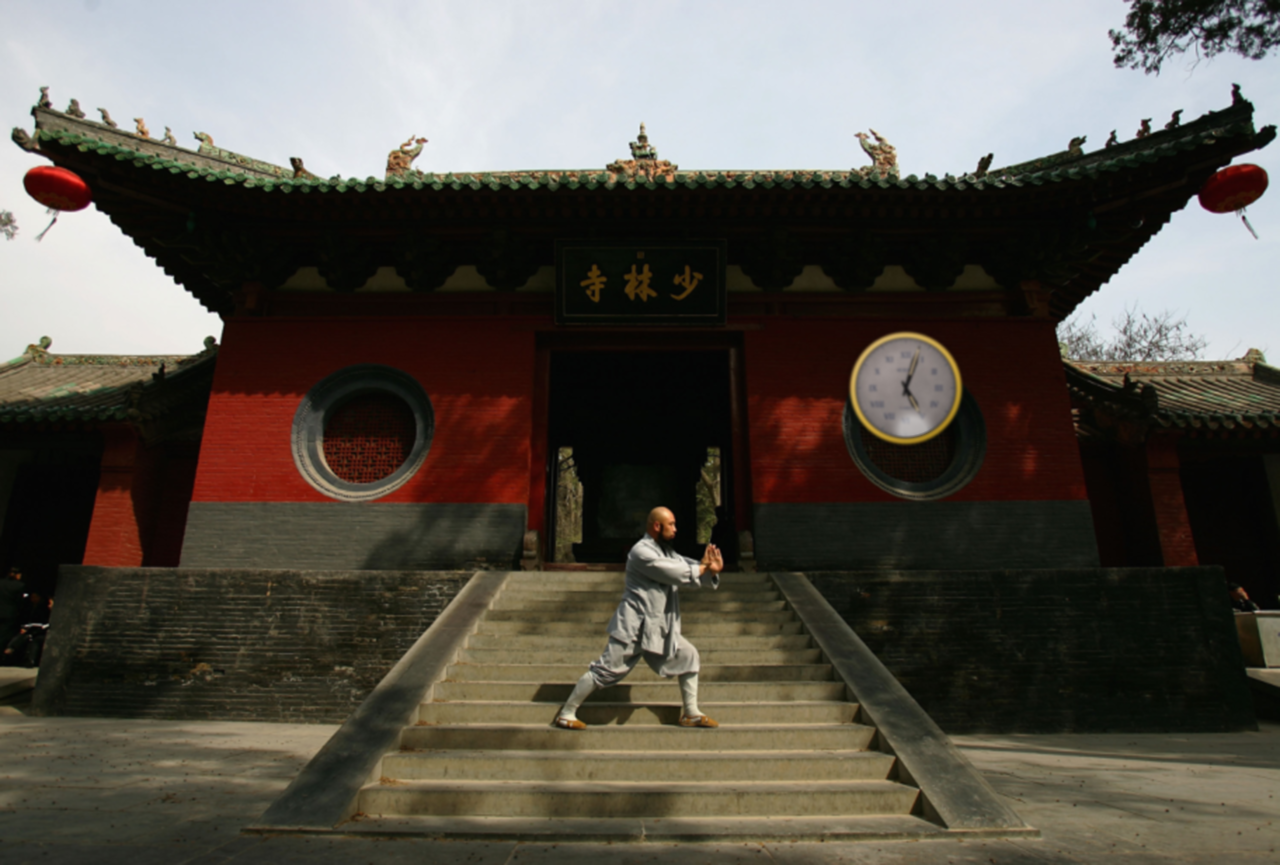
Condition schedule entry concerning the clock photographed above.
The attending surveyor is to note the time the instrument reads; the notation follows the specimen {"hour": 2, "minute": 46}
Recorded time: {"hour": 5, "minute": 3}
